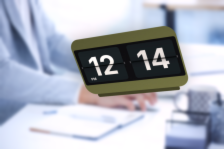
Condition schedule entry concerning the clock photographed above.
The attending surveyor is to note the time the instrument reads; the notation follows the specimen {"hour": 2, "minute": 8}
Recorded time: {"hour": 12, "minute": 14}
